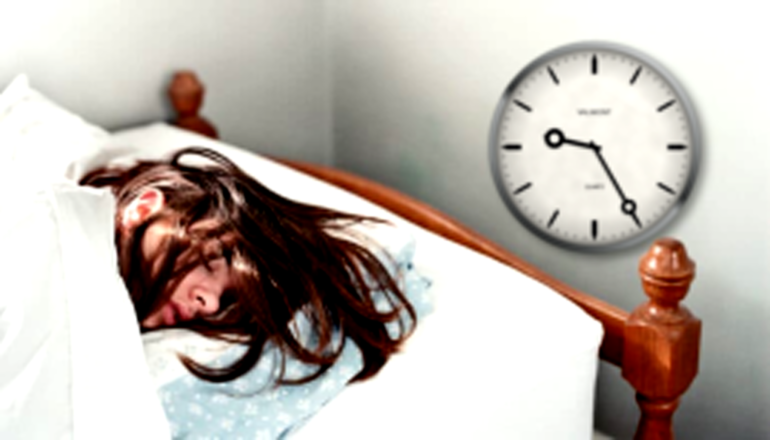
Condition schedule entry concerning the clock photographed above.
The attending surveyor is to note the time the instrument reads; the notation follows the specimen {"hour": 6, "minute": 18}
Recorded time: {"hour": 9, "minute": 25}
